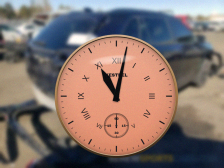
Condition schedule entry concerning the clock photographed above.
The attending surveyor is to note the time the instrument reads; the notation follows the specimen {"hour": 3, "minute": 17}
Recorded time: {"hour": 11, "minute": 2}
